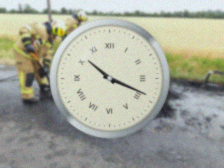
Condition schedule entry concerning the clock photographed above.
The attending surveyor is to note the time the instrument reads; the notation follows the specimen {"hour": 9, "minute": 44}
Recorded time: {"hour": 10, "minute": 19}
